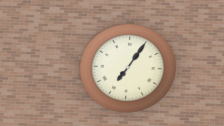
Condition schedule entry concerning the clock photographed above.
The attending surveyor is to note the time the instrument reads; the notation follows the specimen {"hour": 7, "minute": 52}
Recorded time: {"hour": 7, "minute": 5}
